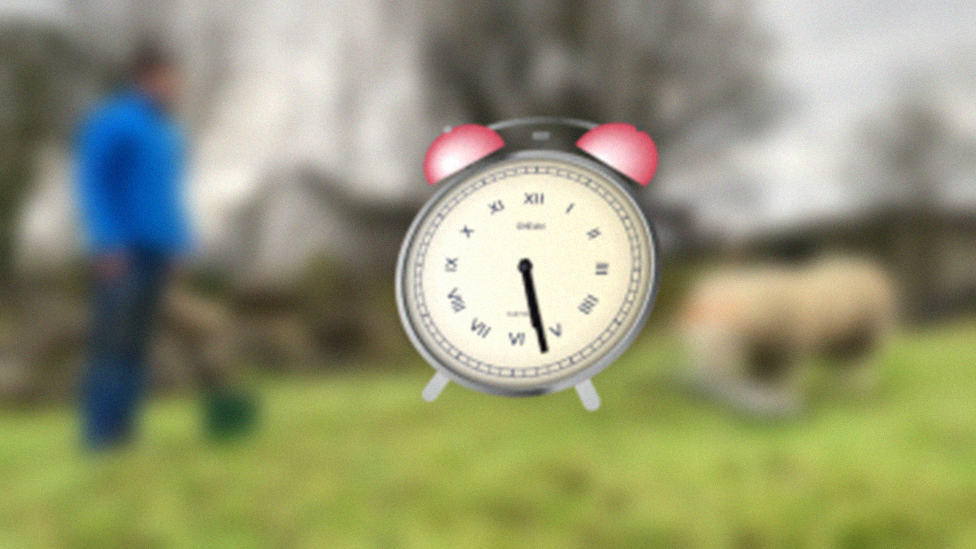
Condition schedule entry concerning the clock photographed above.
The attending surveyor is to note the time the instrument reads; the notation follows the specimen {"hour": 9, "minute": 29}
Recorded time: {"hour": 5, "minute": 27}
